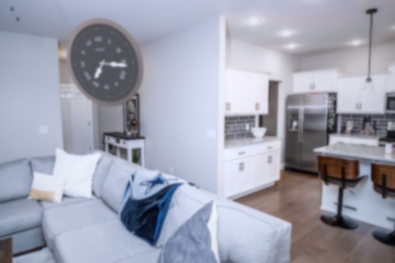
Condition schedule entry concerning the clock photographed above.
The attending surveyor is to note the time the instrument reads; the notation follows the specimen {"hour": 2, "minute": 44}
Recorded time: {"hour": 7, "minute": 16}
